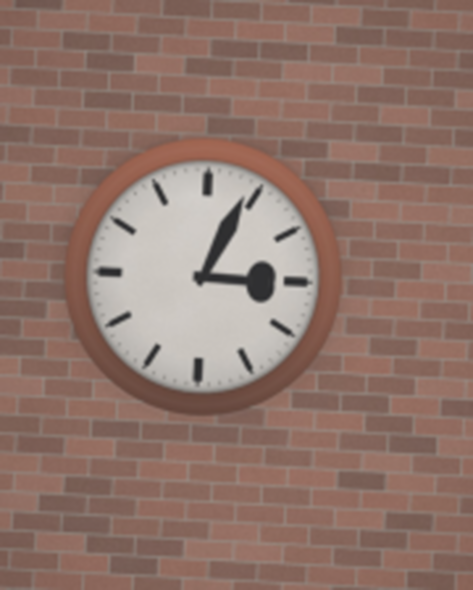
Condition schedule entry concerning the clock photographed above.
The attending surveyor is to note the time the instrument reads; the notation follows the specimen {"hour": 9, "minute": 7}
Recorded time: {"hour": 3, "minute": 4}
